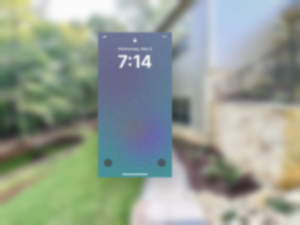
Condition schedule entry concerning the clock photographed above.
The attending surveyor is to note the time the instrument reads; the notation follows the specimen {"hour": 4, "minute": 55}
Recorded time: {"hour": 7, "minute": 14}
